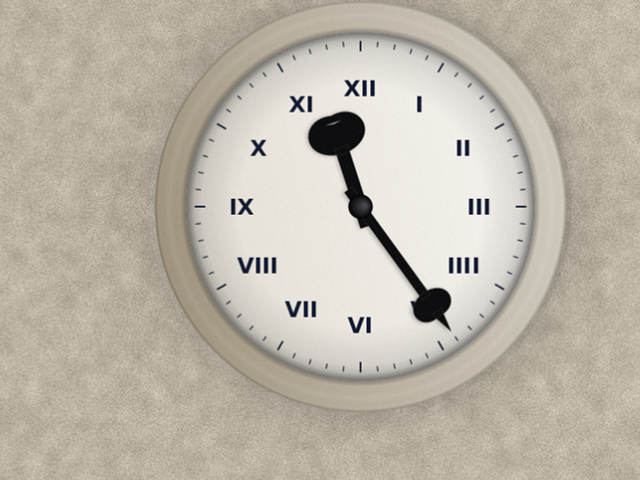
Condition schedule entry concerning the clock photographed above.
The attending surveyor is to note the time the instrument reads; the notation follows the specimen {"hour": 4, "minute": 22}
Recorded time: {"hour": 11, "minute": 24}
